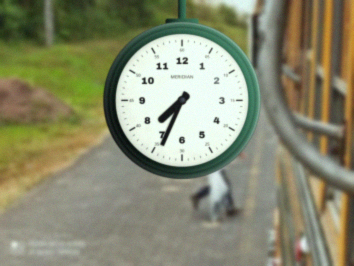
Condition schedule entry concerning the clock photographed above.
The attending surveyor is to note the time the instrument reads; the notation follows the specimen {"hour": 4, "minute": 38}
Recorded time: {"hour": 7, "minute": 34}
